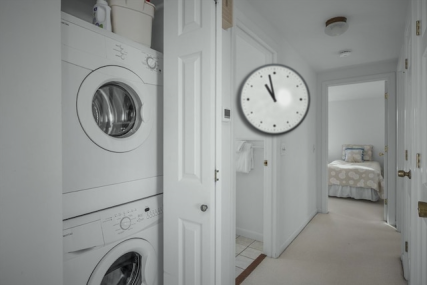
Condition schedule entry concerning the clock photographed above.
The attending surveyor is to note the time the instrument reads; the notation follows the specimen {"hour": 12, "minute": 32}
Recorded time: {"hour": 10, "minute": 58}
